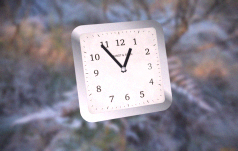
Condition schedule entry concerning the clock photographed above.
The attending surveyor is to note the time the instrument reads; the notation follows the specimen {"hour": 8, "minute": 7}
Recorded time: {"hour": 12, "minute": 54}
